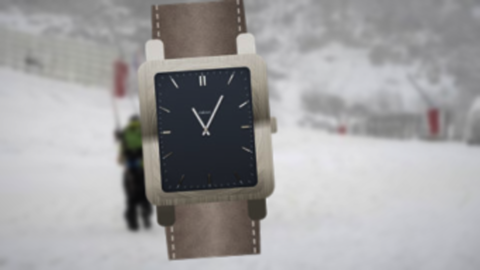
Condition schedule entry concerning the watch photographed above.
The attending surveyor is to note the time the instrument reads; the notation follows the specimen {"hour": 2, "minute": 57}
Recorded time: {"hour": 11, "minute": 5}
